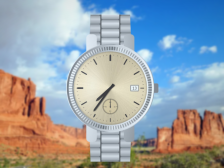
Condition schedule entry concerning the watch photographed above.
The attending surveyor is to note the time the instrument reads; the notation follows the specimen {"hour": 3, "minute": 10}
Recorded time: {"hour": 7, "minute": 36}
